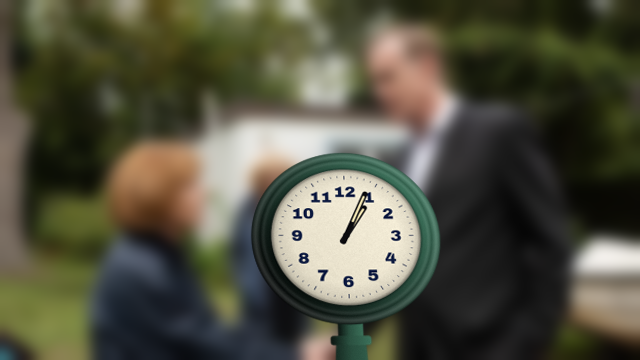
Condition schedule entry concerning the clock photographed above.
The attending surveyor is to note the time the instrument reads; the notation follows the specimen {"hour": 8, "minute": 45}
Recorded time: {"hour": 1, "minute": 4}
